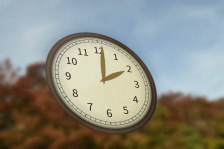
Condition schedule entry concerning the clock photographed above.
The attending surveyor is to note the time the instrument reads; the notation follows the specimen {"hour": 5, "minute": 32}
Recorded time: {"hour": 2, "minute": 1}
